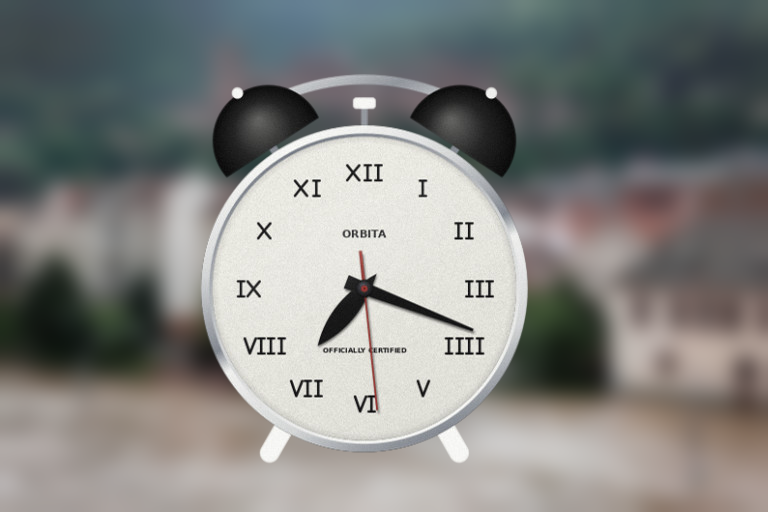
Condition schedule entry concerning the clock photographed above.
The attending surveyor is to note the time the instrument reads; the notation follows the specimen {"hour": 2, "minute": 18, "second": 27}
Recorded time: {"hour": 7, "minute": 18, "second": 29}
